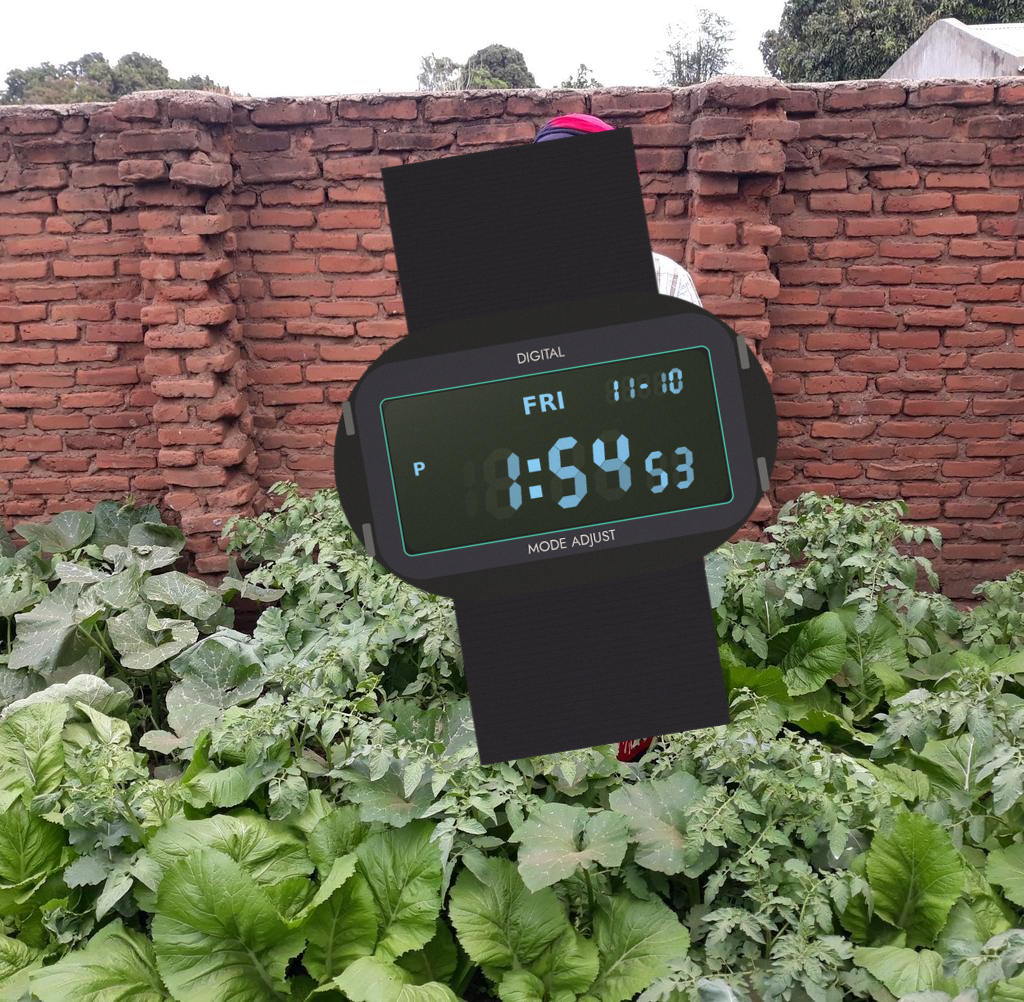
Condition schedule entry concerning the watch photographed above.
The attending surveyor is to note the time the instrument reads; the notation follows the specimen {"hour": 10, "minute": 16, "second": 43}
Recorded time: {"hour": 1, "minute": 54, "second": 53}
